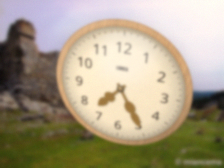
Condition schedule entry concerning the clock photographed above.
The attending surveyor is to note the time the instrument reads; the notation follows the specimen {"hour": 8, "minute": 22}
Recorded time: {"hour": 7, "minute": 25}
